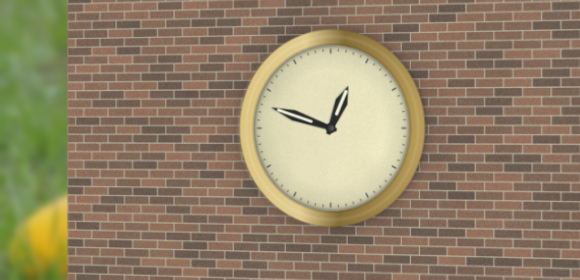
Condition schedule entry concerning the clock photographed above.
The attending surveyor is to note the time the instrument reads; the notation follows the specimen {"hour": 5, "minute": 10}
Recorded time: {"hour": 12, "minute": 48}
